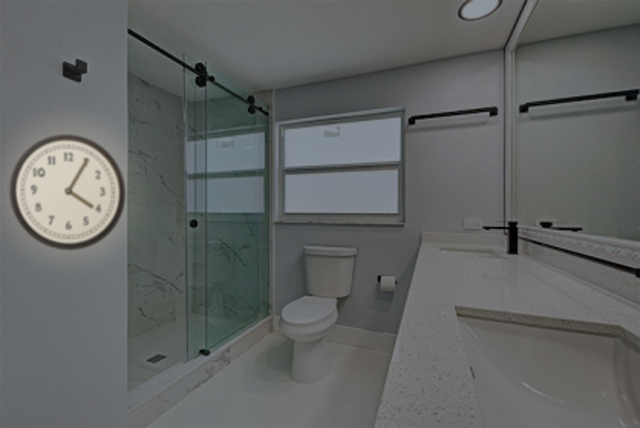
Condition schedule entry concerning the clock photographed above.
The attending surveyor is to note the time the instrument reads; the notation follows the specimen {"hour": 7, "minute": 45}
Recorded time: {"hour": 4, "minute": 5}
